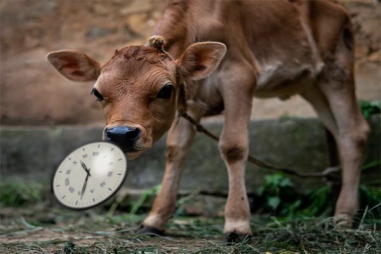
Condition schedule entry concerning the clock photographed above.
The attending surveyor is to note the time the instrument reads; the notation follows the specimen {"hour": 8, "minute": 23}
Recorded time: {"hour": 10, "minute": 29}
